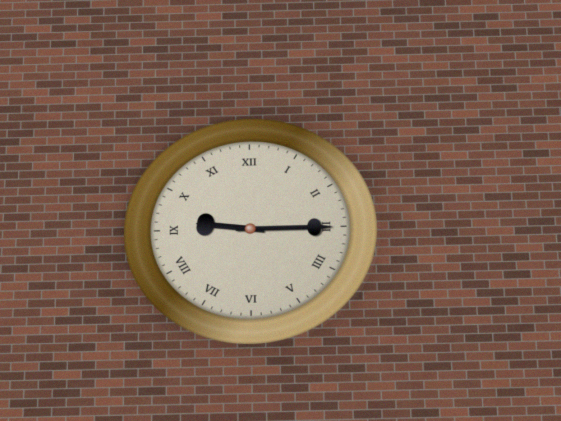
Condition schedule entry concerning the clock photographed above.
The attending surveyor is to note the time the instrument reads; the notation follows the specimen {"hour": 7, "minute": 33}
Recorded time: {"hour": 9, "minute": 15}
